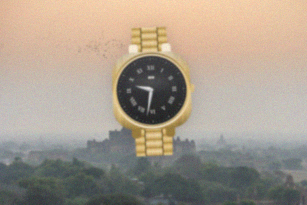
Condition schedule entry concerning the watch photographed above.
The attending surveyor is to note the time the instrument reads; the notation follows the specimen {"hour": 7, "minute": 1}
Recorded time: {"hour": 9, "minute": 32}
